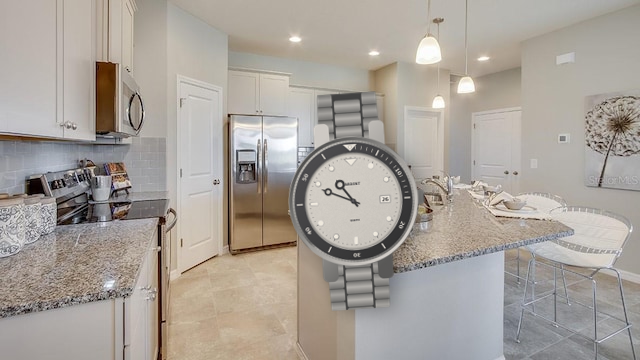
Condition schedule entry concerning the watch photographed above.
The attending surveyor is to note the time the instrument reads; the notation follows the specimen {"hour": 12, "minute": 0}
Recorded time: {"hour": 10, "minute": 49}
